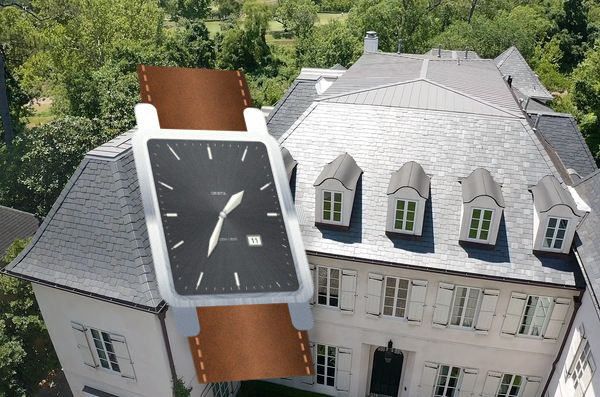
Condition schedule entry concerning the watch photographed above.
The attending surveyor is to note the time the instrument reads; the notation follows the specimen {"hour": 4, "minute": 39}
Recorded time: {"hour": 1, "minute": 35}
